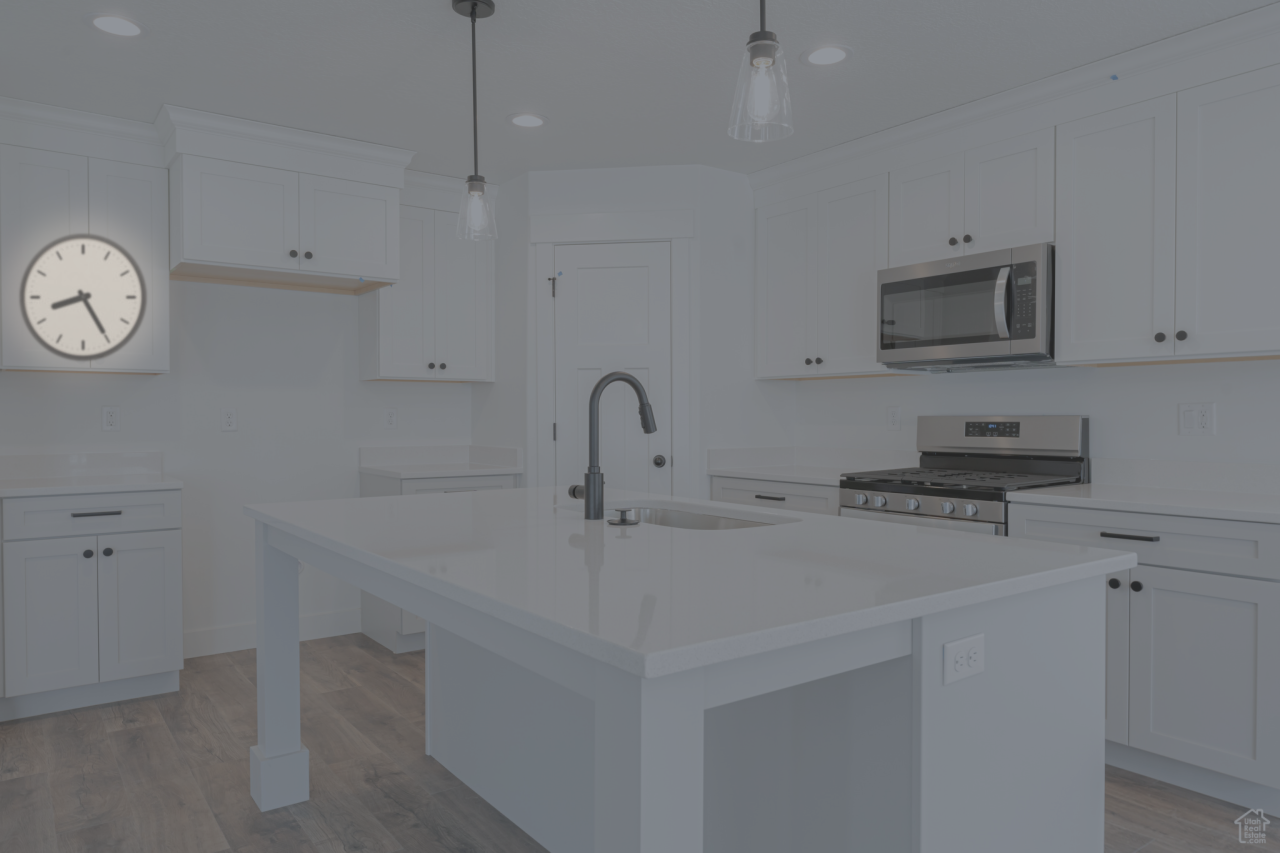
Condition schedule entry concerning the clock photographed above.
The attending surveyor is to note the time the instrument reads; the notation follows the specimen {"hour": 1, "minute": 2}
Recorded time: {"hour": 8, "minute": 25}
